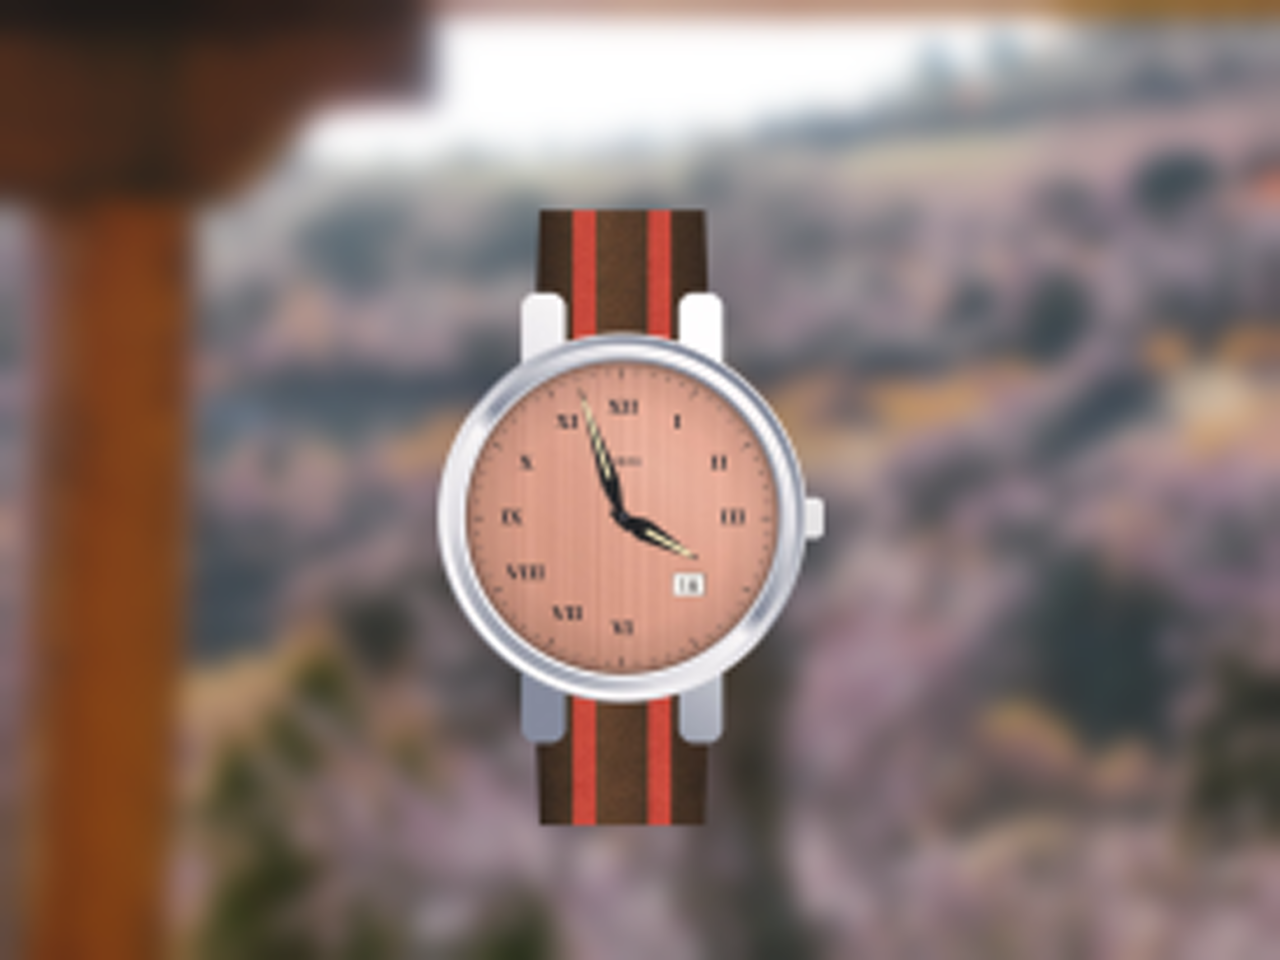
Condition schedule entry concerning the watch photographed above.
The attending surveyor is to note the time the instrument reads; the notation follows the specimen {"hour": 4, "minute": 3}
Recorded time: {"hour": 3, "minute": 57}
